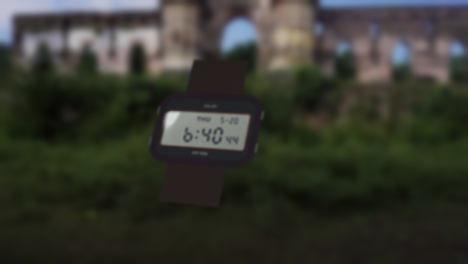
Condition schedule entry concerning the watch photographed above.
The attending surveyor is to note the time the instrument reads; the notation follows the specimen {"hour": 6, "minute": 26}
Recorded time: {"hour": 6, "minute": 40}
